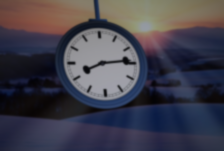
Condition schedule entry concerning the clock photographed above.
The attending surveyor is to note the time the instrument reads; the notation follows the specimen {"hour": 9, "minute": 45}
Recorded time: {"hour": 8, "minute": 14}
